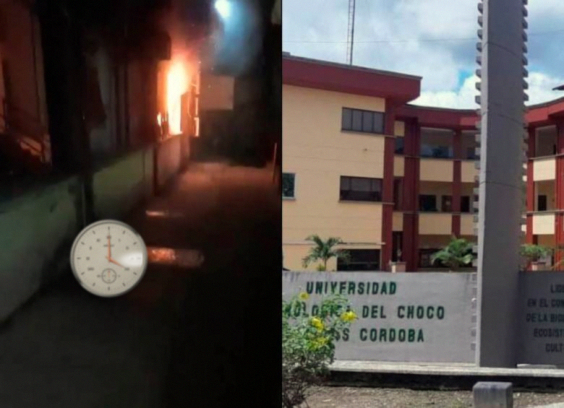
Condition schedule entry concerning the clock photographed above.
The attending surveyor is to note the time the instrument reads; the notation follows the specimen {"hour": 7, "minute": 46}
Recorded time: {"hour": 4, "minute": 0}
